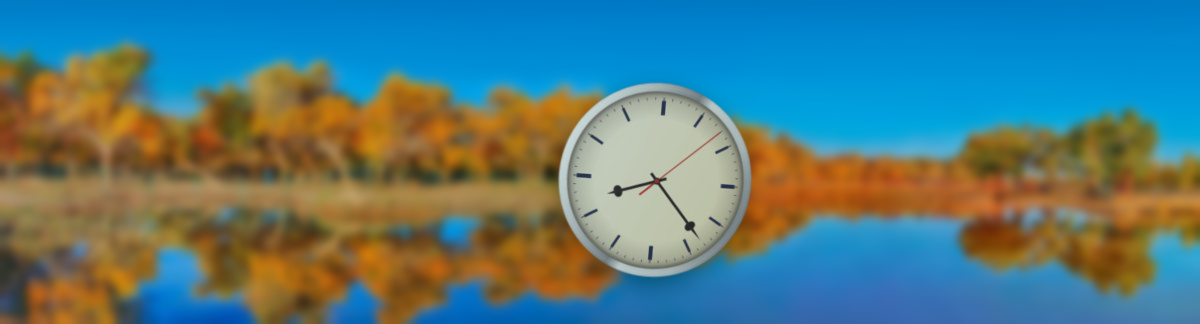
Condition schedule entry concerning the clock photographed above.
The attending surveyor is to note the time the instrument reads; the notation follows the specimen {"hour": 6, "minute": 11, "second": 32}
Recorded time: {"hour": 8, "minute": 23, "second": 8}
